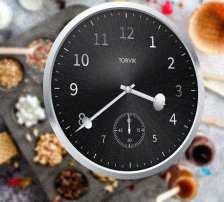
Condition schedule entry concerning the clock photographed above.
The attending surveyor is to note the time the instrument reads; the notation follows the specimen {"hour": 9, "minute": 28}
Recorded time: {"hour": 3, "minute": 39}
